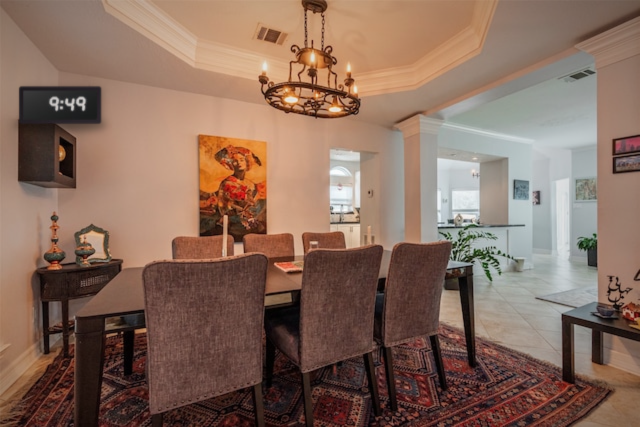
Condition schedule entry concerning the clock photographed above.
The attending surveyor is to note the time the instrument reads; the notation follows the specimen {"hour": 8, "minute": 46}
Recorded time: {"hour": 9, "minute": 49}
